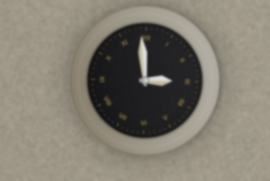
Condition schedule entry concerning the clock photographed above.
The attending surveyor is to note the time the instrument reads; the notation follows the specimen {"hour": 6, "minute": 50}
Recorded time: {"hour": 2, "minute": 59}
